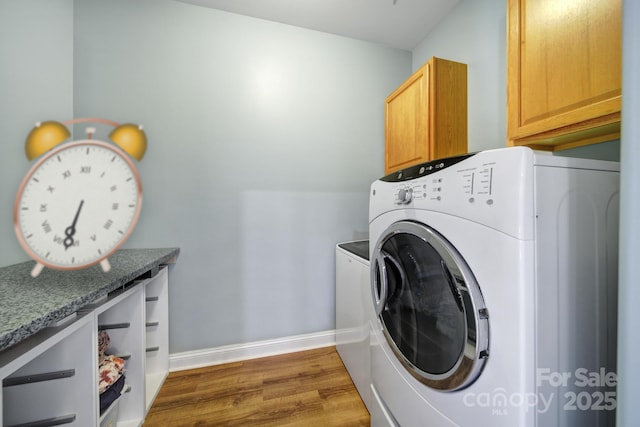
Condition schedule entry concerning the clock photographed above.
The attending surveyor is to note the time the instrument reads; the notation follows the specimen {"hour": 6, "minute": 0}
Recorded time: {"hour": 6, "minute": 32}
